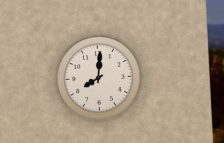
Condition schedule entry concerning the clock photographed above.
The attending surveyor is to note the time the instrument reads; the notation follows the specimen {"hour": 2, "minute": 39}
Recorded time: {"hour": 8, "minute": 1}
